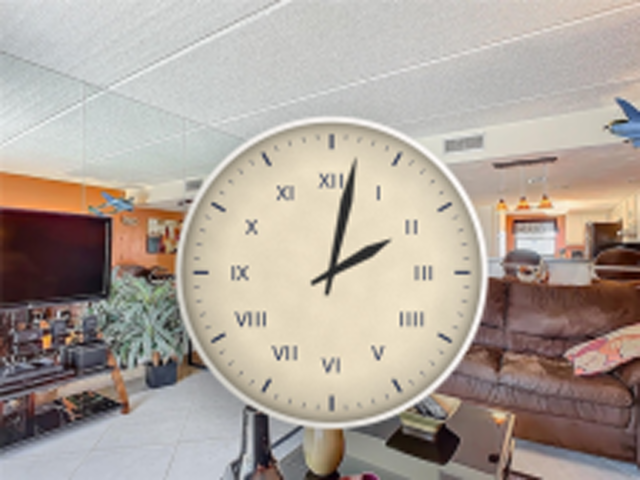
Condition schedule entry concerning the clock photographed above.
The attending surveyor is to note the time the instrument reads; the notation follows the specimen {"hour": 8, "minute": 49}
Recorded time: {"hour": 2, "minute": 2}
